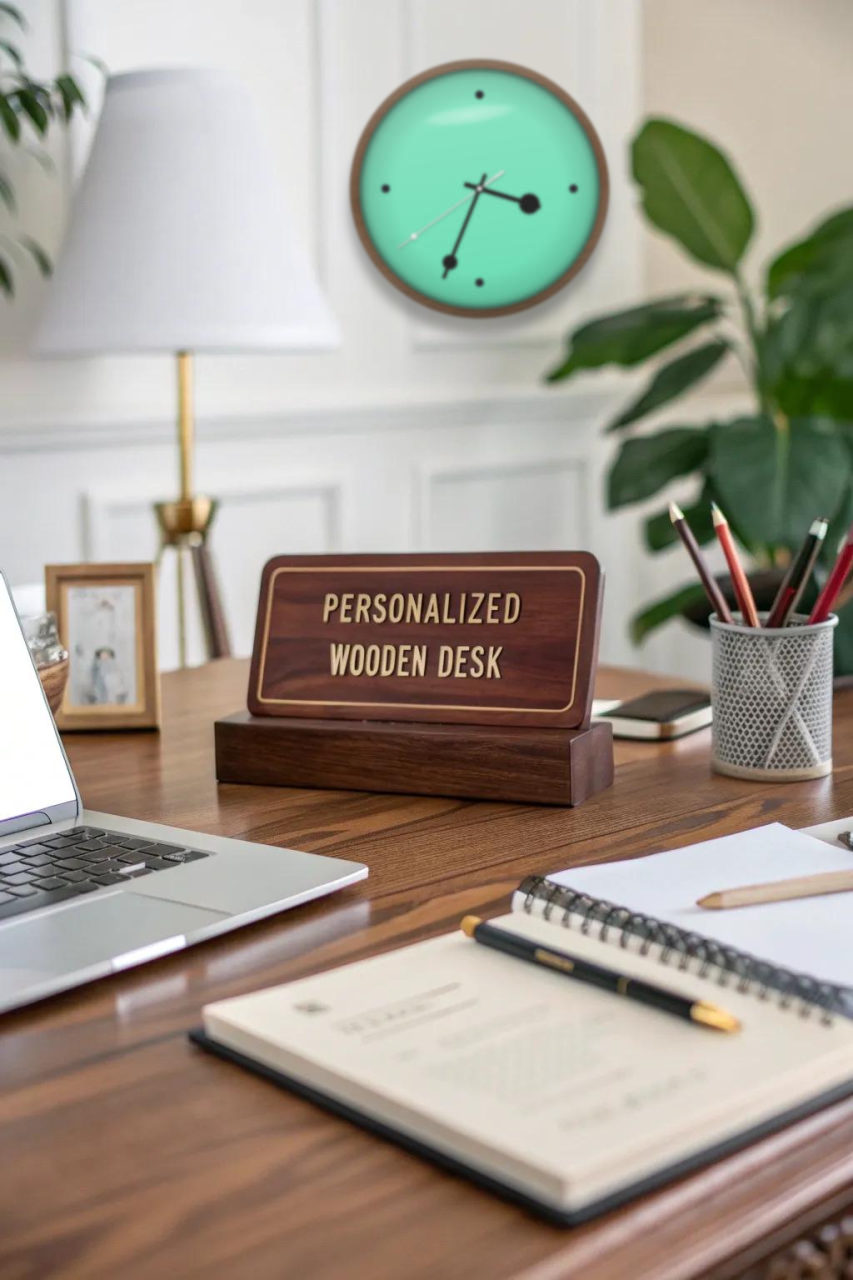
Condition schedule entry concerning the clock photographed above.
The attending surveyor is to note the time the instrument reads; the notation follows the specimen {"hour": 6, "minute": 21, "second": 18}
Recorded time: {"hour": 3, "minute": 33, "second": 39}
